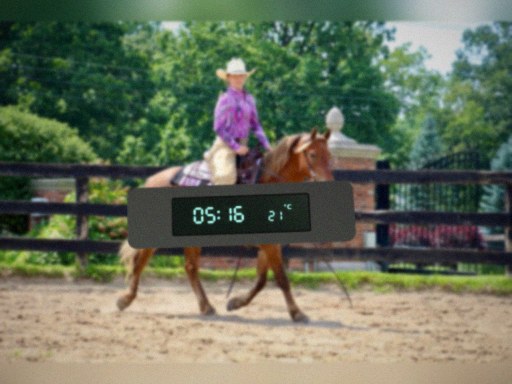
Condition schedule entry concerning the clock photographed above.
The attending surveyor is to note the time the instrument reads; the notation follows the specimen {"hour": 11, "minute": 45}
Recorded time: {"hour": 5, "minute": 16}
